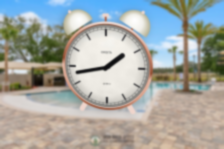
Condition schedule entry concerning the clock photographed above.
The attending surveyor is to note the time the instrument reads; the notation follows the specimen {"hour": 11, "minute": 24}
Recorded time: {"hour": 1, "minute": 43}
